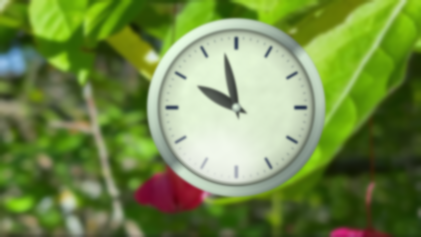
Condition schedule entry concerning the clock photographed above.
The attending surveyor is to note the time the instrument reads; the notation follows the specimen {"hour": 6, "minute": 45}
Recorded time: {"hour": 9, "minute": 58}
